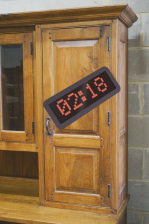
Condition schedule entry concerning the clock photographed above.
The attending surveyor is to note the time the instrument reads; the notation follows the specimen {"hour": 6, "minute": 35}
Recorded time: {"hour": 2, "minute": 18}
